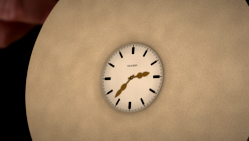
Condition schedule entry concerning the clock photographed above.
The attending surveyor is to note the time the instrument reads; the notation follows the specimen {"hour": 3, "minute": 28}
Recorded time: {"hour": 2, "minute": 37}
